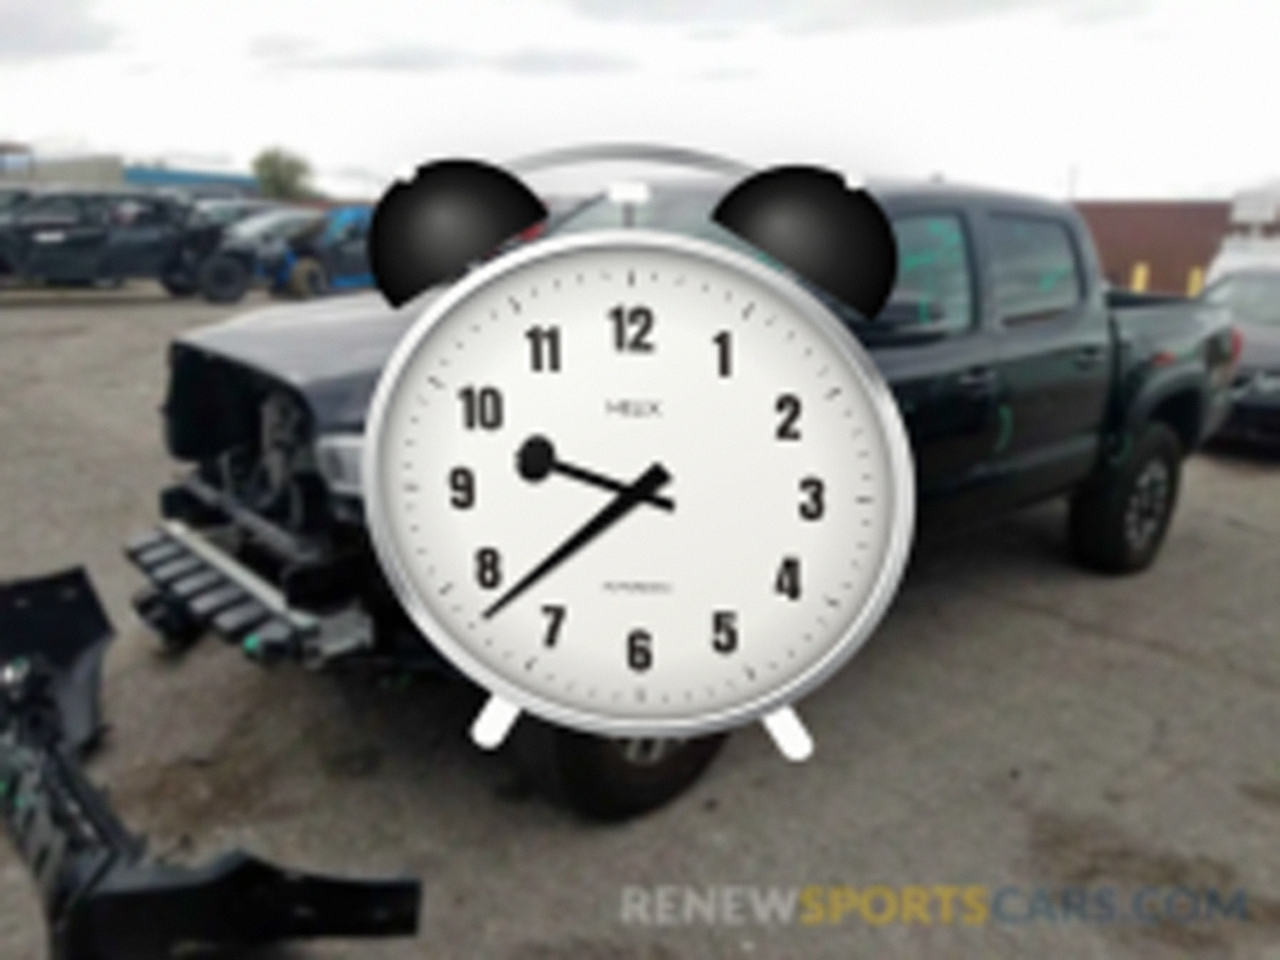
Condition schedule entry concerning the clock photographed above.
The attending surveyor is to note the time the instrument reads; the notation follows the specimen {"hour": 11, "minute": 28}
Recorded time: {"hour": 9, "minute": 38}
